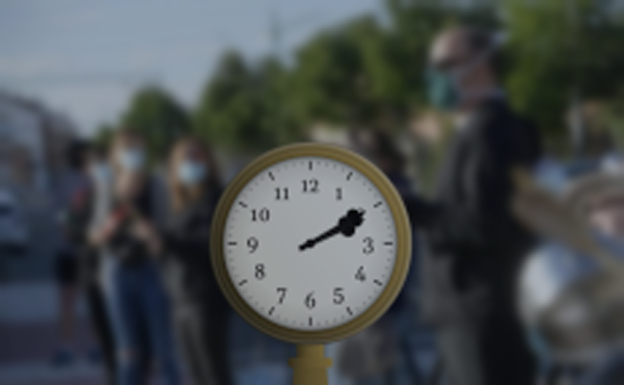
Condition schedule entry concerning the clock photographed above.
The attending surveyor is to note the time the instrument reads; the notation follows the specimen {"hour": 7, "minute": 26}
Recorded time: {"hour": 2, "minute": 10}
